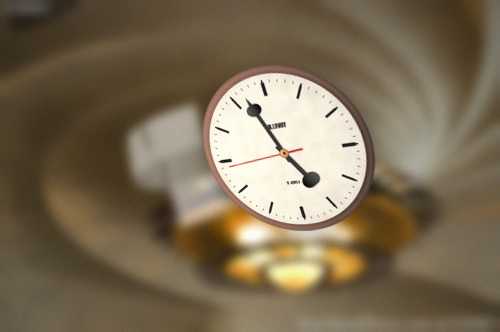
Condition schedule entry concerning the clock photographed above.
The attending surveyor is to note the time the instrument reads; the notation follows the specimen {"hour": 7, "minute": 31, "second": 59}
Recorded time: {"hour": 4, "minute": 56, "second": 44}
